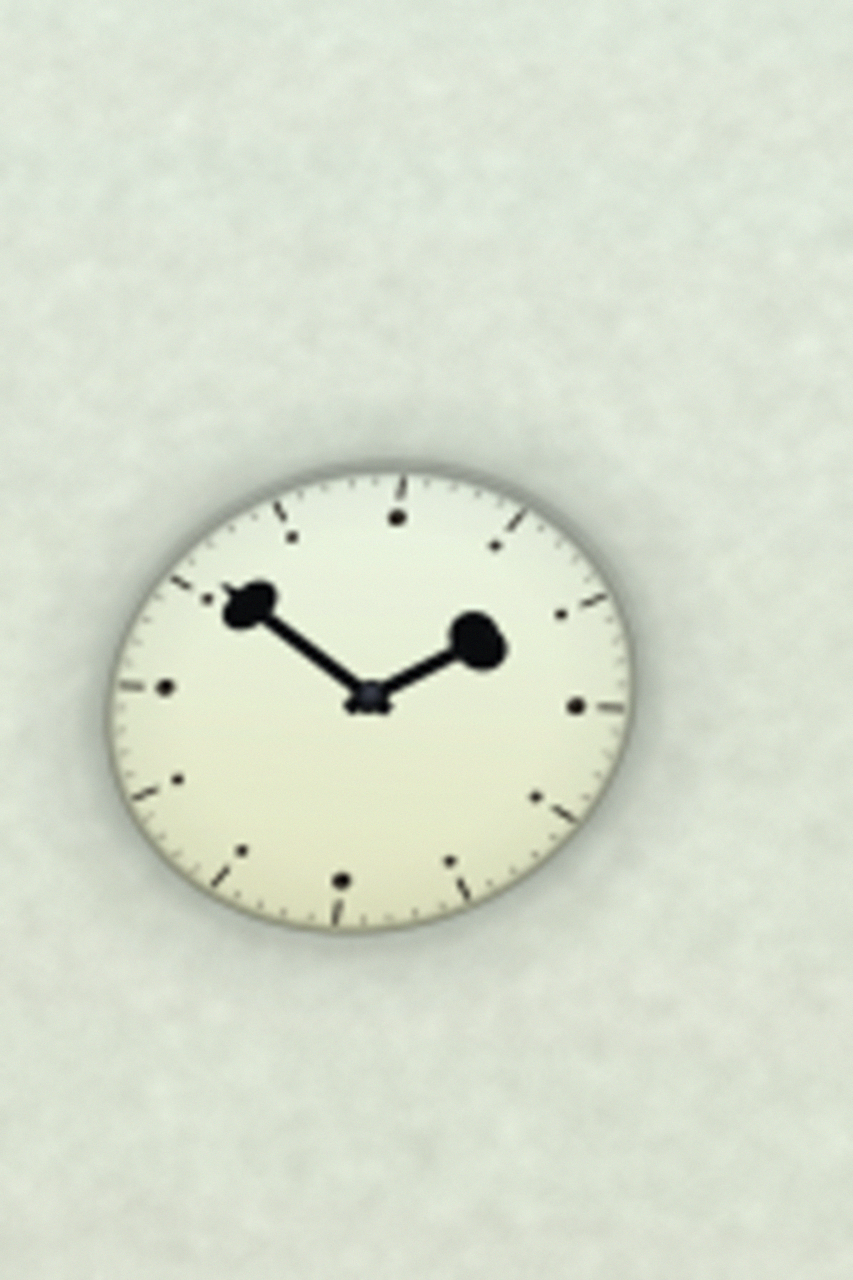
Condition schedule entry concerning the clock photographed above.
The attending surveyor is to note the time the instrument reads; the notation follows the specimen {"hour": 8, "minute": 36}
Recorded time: {"hour": 1, "minute": 51}
